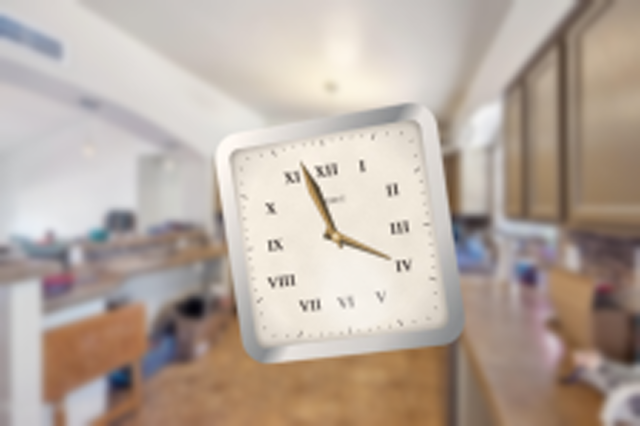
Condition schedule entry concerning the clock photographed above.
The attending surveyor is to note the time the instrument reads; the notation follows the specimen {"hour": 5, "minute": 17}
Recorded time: {"hour": 3, "minute": 57}
